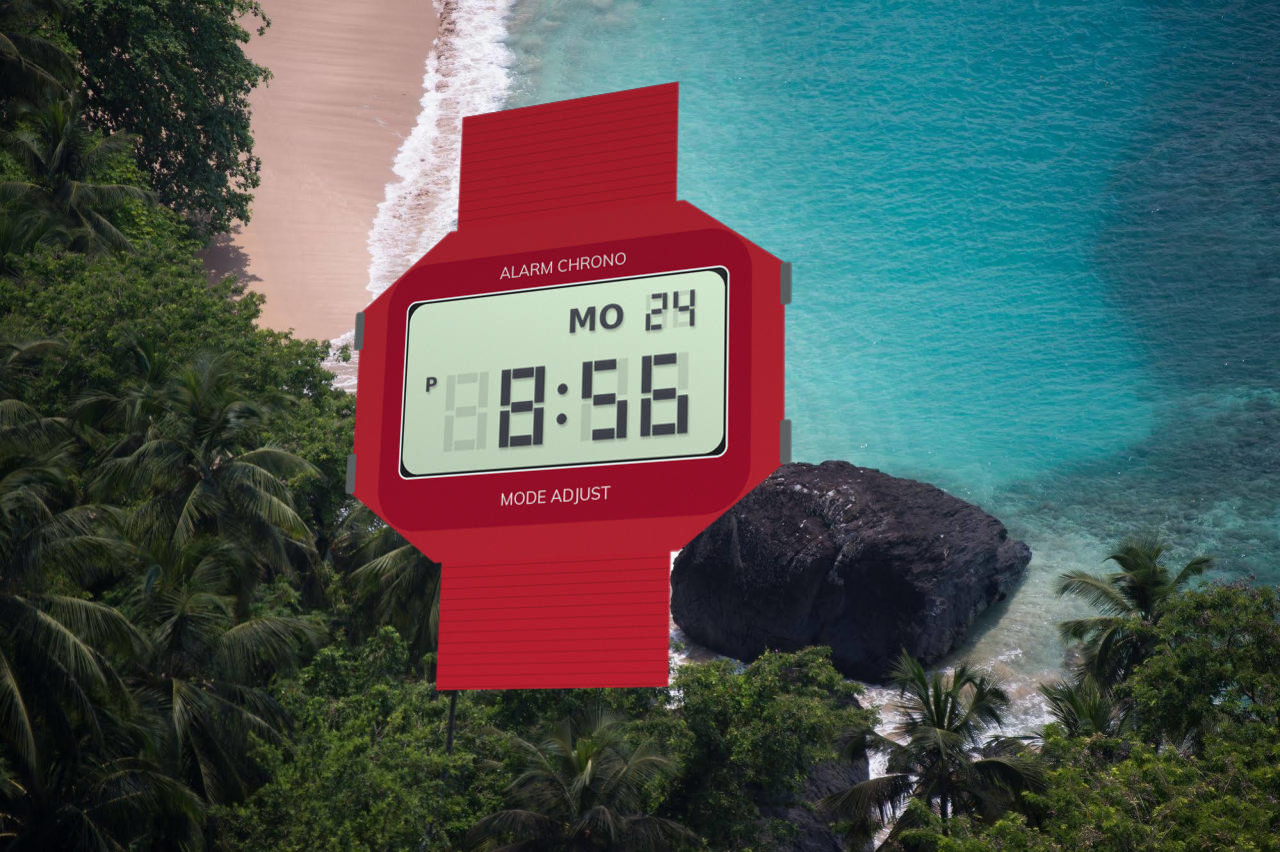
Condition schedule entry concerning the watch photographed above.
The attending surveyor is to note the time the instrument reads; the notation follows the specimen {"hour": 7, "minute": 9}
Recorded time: {"hour": 8, "minute": 56}
